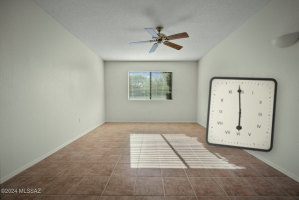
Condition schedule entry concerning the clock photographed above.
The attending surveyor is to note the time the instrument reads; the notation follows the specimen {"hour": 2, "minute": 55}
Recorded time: {"hour": 5, "minute": 59}
